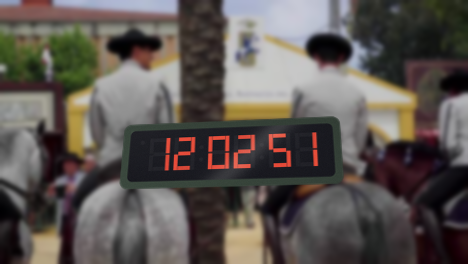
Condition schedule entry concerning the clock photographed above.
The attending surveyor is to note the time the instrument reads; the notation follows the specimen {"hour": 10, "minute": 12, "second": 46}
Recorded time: {"hour": 12, "minute": 2, "second": 51}
